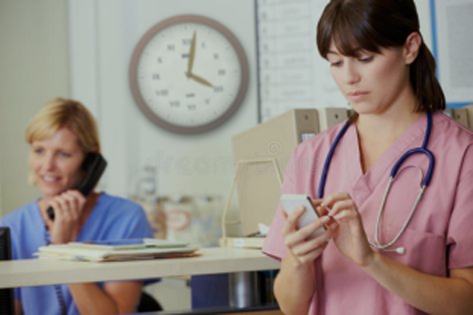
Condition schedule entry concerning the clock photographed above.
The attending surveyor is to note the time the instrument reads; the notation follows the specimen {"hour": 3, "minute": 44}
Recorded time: {"hour": 4, "minute": 2}
